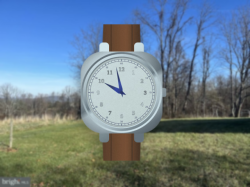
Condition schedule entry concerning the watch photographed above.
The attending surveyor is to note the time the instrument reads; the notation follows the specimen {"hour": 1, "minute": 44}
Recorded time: {"hour": 9, "minute": 58}
